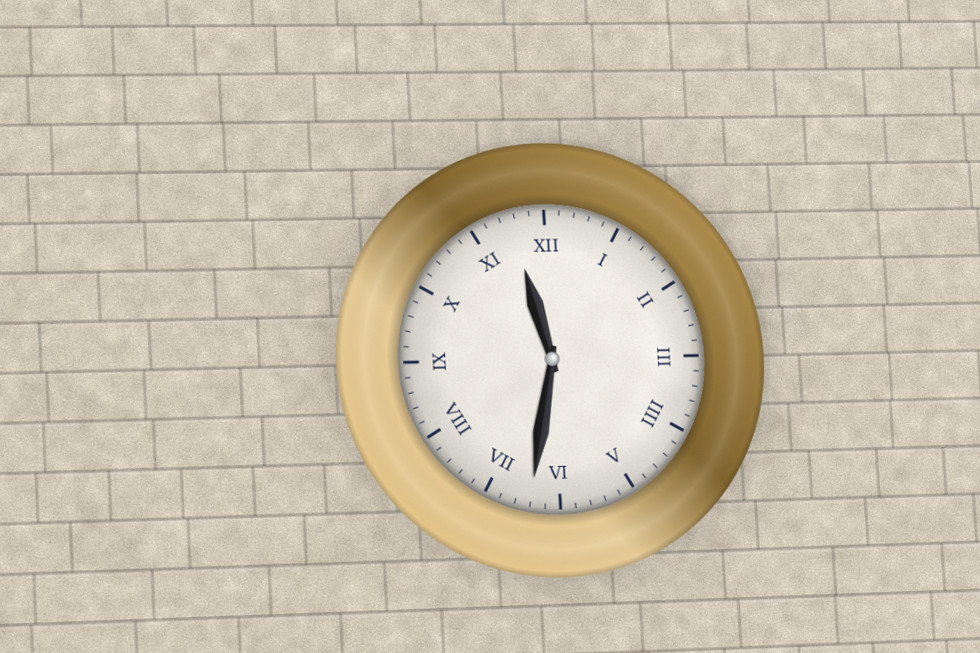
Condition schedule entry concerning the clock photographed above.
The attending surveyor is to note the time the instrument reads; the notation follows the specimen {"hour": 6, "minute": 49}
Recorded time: {"hour": 11, "minute": 32}
